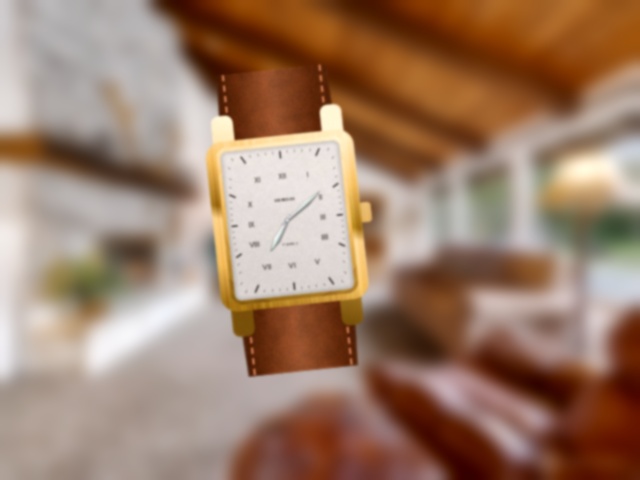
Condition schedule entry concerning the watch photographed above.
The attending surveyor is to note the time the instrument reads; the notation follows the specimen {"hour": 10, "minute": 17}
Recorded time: {"hour": 7, "minute": 9}
